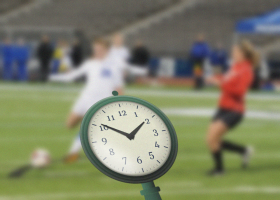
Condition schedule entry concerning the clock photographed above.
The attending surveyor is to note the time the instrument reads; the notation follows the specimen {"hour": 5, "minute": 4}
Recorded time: {"hour": 1, "minute": 51}
